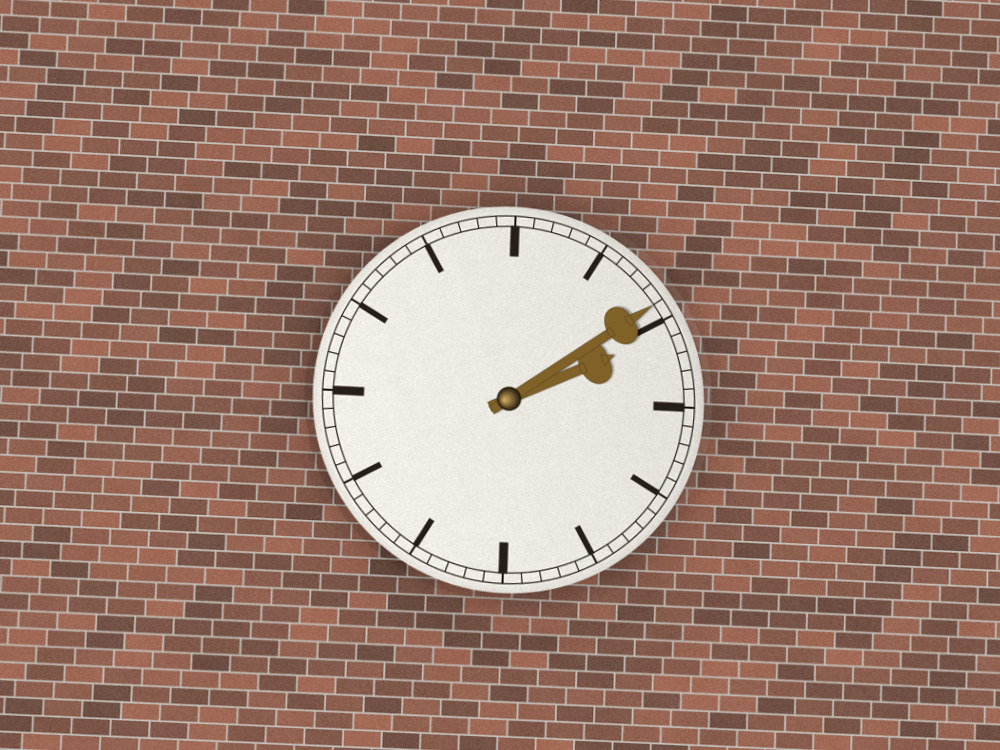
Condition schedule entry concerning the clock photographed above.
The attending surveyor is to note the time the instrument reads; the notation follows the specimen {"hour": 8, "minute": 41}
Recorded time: {"hour": 2, "minute": 9}
